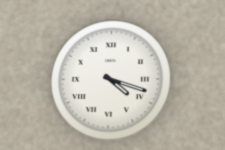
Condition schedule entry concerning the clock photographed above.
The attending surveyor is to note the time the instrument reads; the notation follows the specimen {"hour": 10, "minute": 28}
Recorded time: {"hour": 4, "minute": 18}
